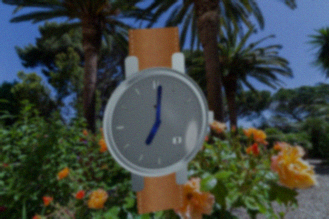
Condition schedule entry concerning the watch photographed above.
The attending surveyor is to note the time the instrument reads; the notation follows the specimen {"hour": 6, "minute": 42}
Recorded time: {"hour": 7, "minute": 1}
